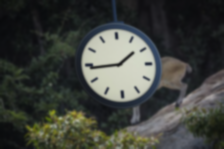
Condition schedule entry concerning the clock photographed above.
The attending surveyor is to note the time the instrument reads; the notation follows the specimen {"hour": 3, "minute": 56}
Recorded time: {"hour": 1, "minute": 44}
